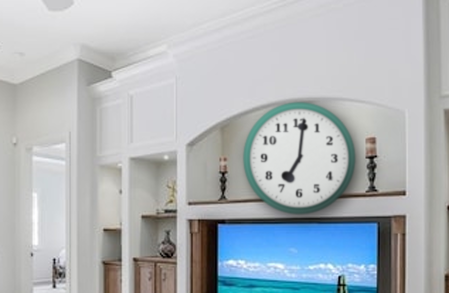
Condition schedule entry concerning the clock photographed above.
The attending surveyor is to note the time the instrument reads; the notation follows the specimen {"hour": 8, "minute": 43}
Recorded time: {"hour": 7, "minute": 1}
